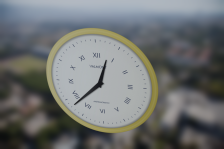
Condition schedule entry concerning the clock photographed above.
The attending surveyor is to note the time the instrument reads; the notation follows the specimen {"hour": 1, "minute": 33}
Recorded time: {"hour": 12, "minute": 38}
